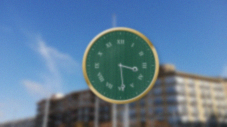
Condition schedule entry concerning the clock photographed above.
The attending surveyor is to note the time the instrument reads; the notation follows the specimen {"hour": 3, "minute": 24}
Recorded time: {"hour": 3, "minute": 29}
